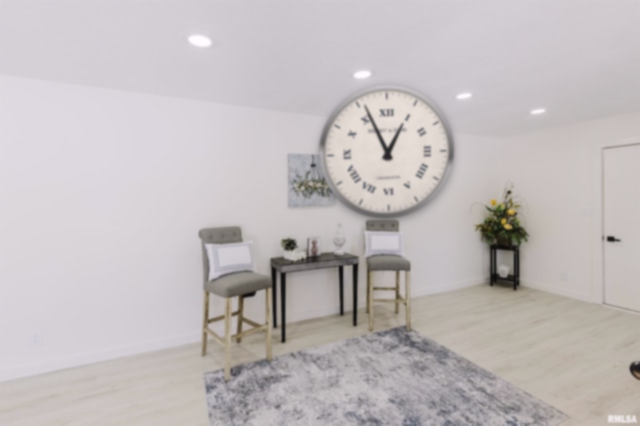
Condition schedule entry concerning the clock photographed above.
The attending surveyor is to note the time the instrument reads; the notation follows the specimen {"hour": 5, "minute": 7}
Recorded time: {"hour": 12, "minute": 56}
